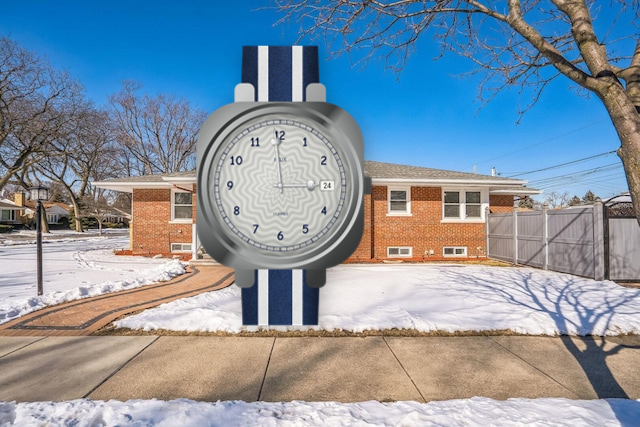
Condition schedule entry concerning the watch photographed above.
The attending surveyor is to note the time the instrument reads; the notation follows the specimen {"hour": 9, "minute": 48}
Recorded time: {"hour": 2, "minute": 59}
